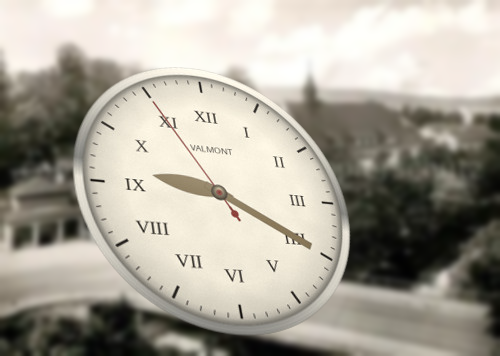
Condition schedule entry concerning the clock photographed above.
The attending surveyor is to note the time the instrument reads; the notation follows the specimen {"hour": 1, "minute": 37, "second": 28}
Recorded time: {"hour": 9, "minute": 19, "second": 55}
